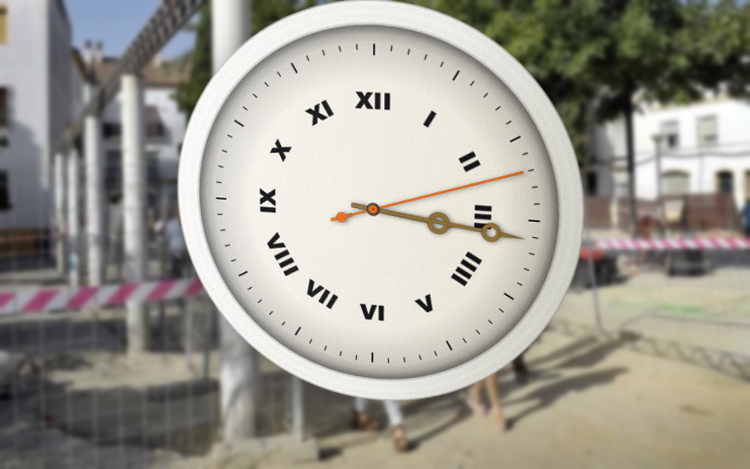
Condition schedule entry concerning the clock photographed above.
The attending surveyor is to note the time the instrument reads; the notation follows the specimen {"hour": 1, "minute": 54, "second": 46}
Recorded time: {"hour": 3, "minute": 16, "second": 12}
